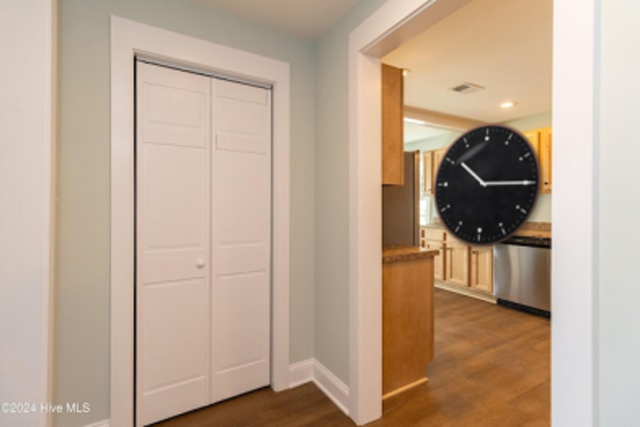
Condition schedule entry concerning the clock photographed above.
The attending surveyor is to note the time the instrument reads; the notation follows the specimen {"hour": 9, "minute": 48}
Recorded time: {"hour": 10, "minute": 15}
